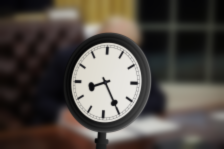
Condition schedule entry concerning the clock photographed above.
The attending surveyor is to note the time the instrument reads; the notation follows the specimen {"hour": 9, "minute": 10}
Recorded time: {"hour": 8, "minute": 25}
